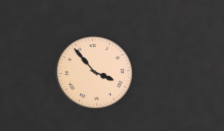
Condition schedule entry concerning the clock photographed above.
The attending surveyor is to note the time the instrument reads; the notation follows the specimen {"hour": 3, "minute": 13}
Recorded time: {"hour": 3, "minute": 54}
